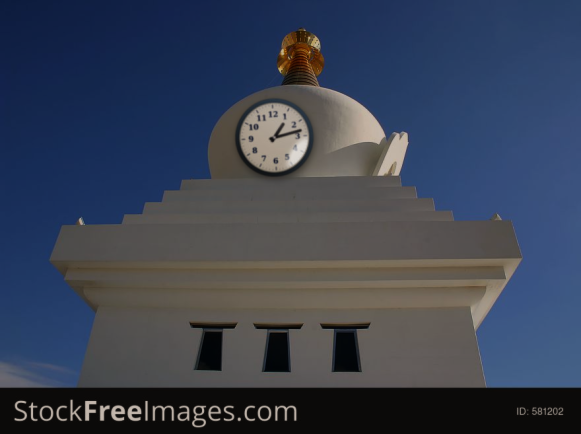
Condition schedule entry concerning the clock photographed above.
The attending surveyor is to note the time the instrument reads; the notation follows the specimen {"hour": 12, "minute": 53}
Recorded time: {"hour": 1, "minute": 13}
